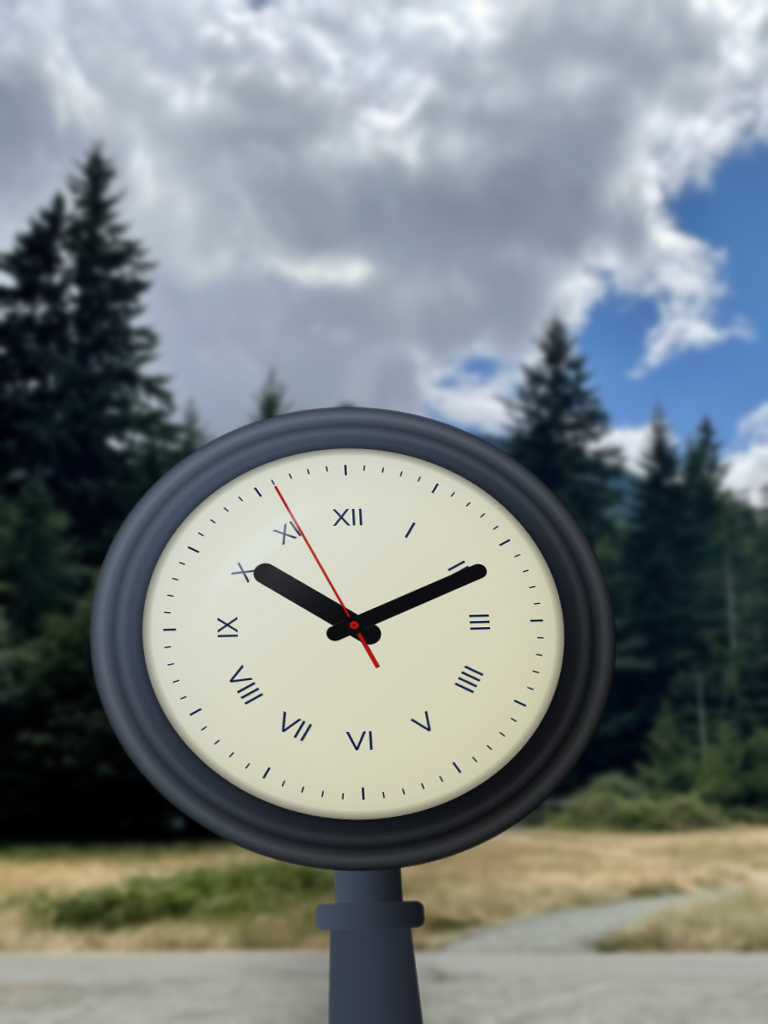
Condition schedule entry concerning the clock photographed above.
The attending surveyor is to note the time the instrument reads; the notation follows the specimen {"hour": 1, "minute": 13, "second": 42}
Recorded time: {"hour": 10, "minute": 10, "second": 56}
